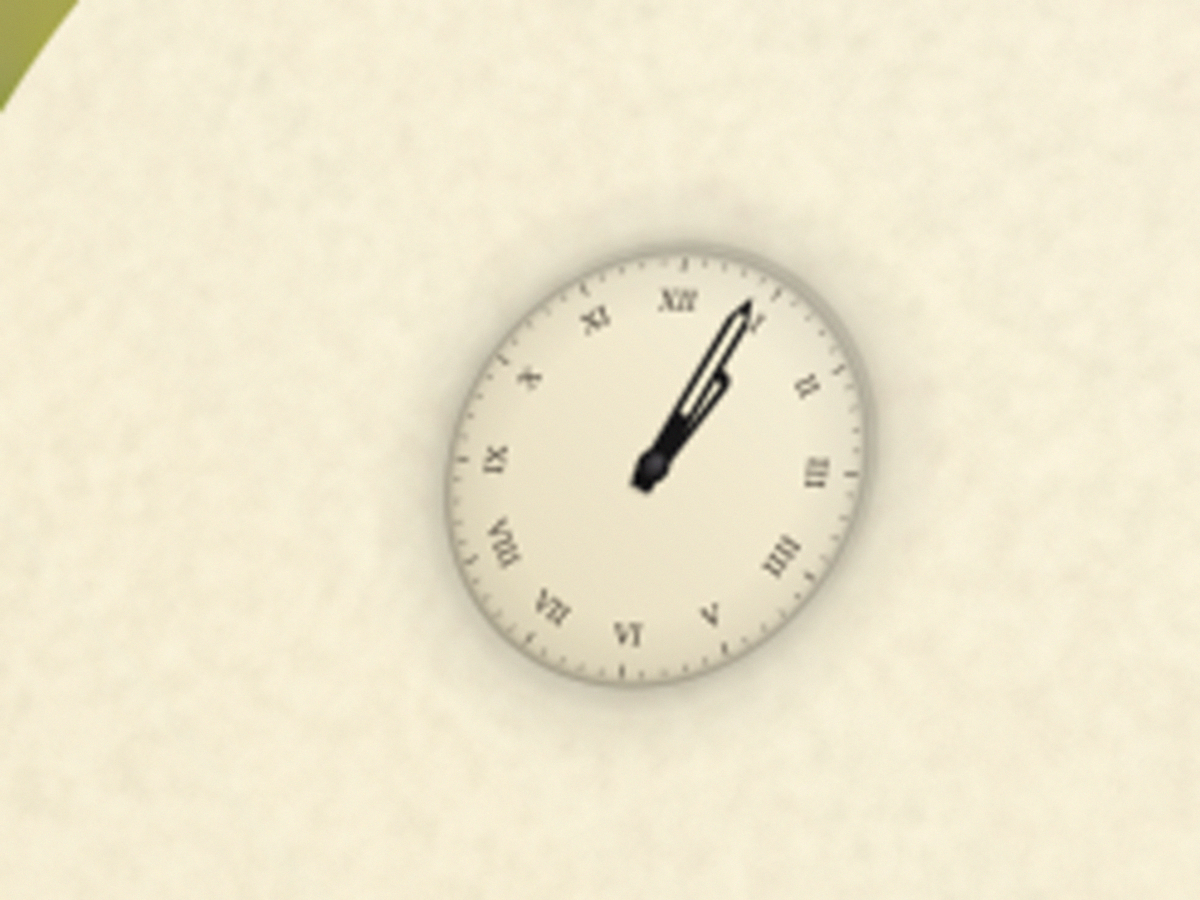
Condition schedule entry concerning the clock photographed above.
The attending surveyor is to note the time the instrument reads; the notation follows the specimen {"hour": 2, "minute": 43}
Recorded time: {"hour": 1, "minute": 4}
